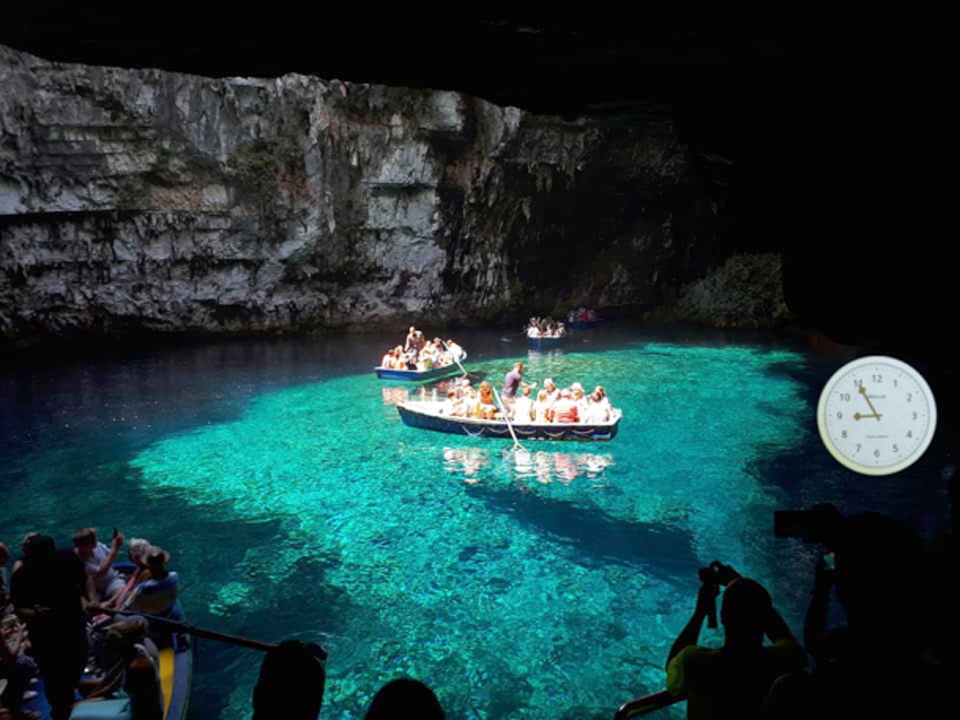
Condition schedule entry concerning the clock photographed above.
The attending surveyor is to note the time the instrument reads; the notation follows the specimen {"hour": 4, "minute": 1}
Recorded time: {"hour": 8, "minute": 55}
